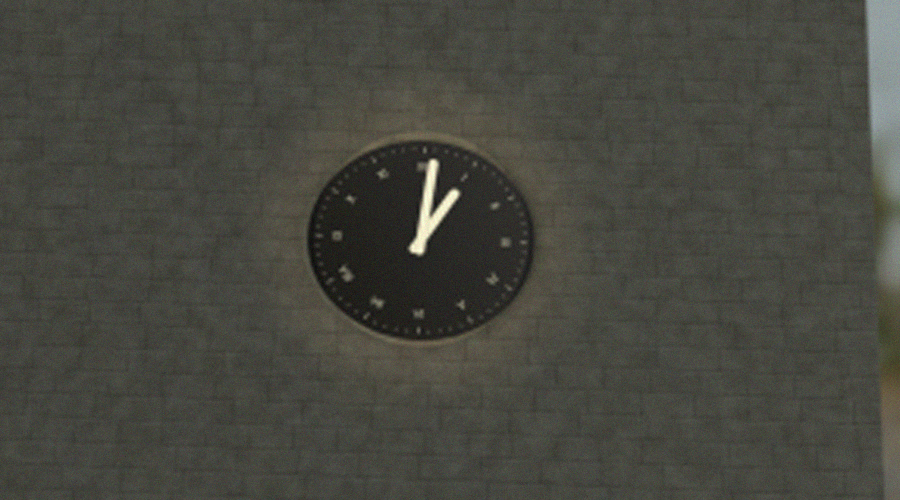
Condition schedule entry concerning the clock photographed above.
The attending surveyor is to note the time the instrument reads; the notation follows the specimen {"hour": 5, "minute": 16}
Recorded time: {"hour": 1, "minute": 1}
